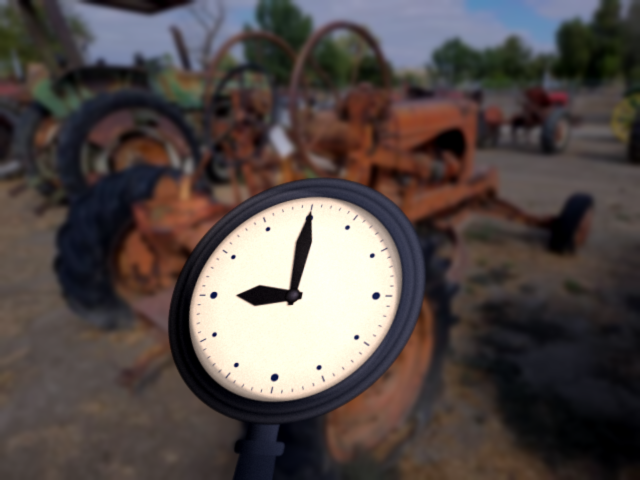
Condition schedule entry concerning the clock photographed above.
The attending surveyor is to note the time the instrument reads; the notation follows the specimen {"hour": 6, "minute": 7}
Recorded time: {"hour": 9, "minute": 0}
